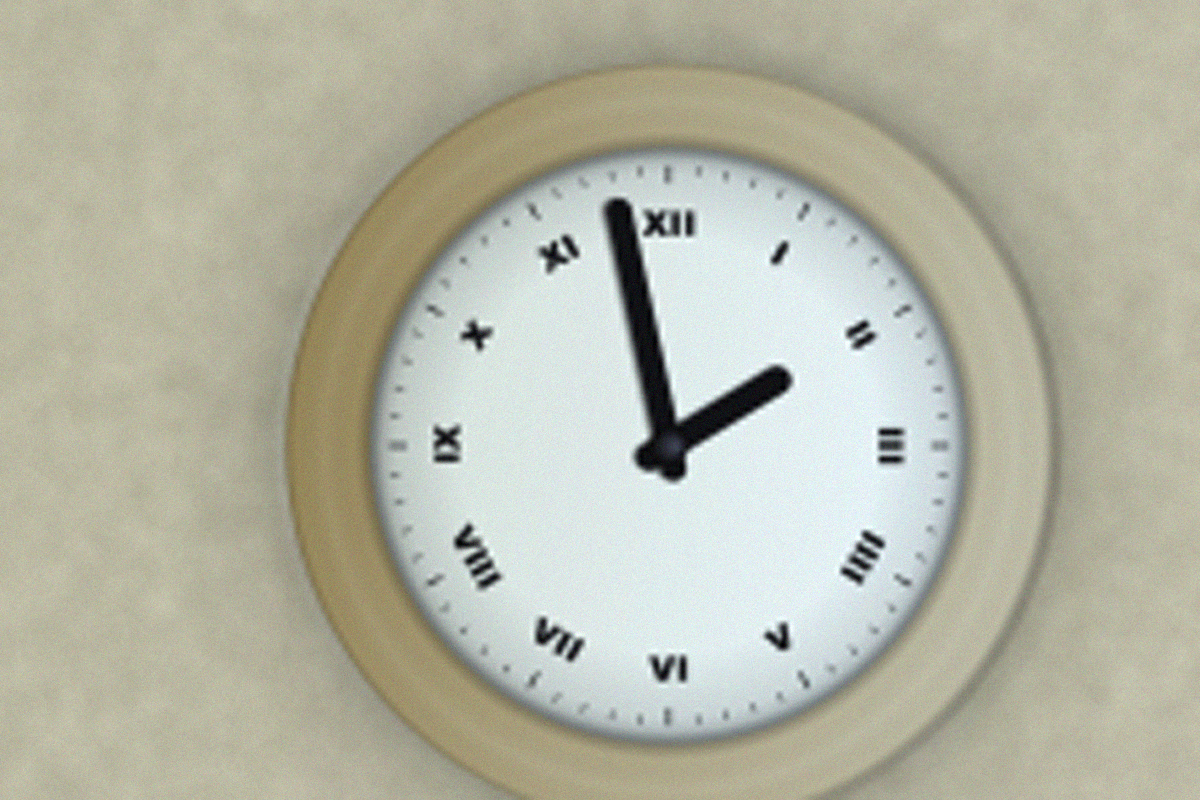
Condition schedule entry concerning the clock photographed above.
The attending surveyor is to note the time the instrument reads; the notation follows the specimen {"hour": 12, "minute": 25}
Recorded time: {"hour": 1, "minute": 58}
